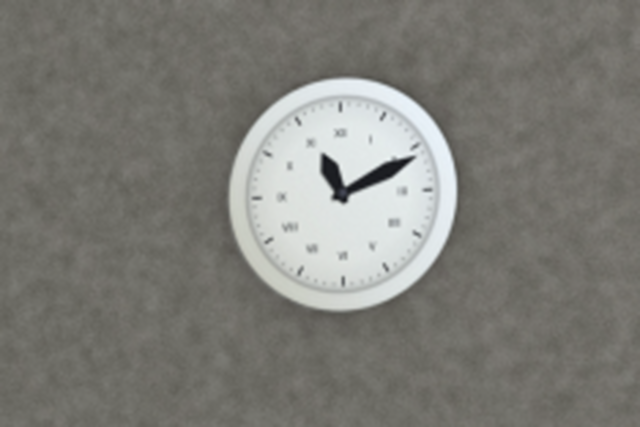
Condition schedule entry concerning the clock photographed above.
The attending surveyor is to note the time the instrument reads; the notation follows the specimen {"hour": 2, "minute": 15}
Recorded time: {"hour": 11, "minute": 11}
